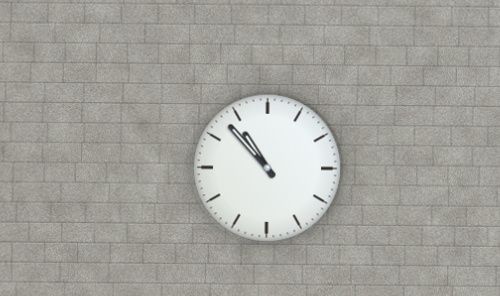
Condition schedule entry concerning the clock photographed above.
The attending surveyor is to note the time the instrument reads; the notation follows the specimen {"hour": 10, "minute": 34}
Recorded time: {"hour": 10, "minute": 53}
